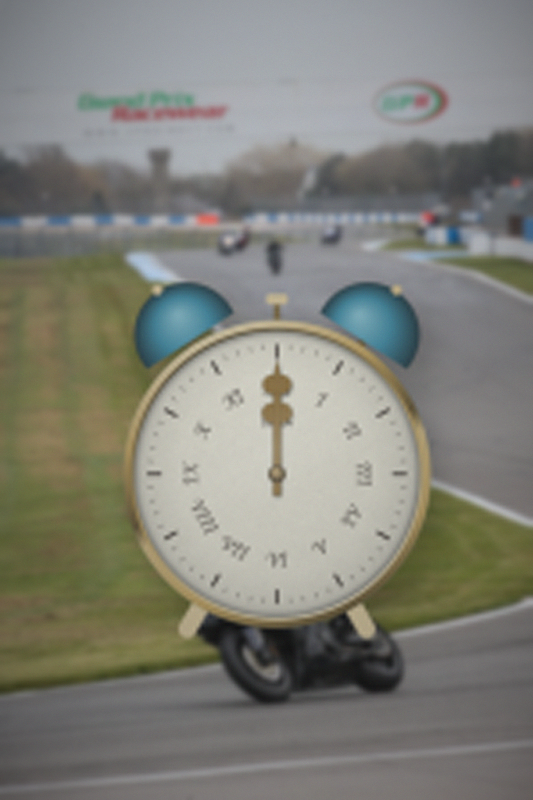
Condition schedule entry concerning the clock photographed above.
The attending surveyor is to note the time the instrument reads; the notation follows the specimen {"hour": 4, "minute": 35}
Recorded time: {"hour": 12, "minute": 0}
